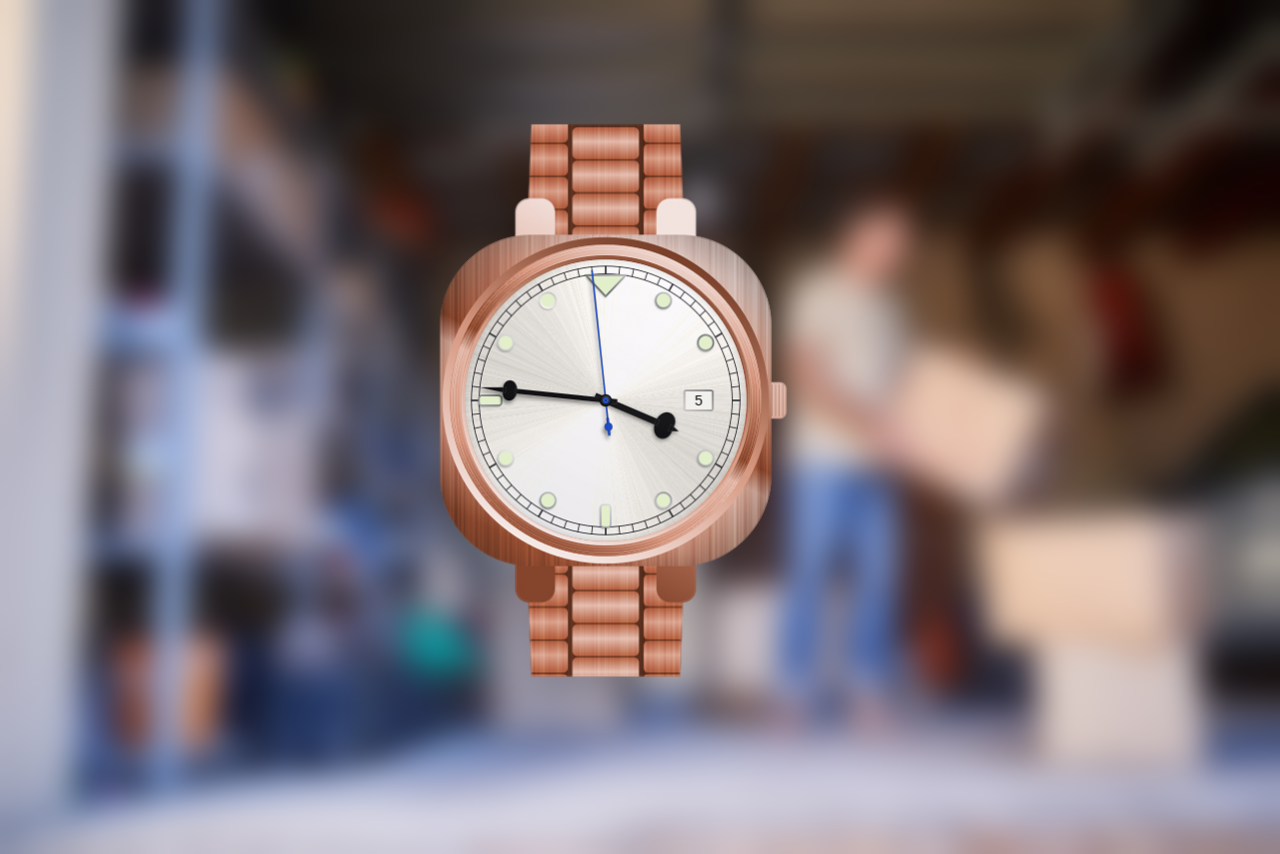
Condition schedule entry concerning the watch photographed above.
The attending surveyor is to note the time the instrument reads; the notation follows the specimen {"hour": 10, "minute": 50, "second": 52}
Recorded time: {"hour": 3, "minute": 45, "second": 59}
